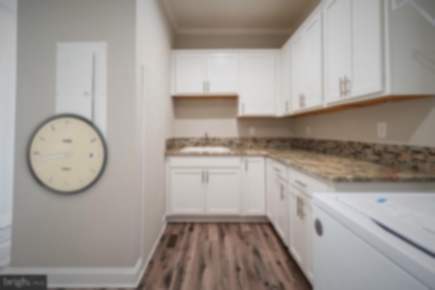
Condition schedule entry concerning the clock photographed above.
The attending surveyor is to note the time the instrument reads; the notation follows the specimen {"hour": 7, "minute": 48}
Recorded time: {"hour": 8, "minute": 43}
